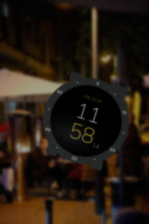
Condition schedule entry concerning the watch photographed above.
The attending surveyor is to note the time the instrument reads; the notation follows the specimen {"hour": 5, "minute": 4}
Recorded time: {"hour": 11, "minute": 58}
